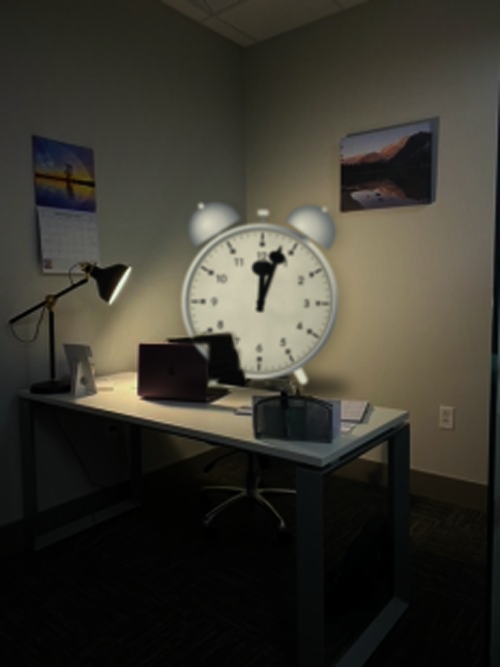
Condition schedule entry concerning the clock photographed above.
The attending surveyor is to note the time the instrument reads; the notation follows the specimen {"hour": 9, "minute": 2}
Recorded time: {"hour": 12, "minute": 3}
